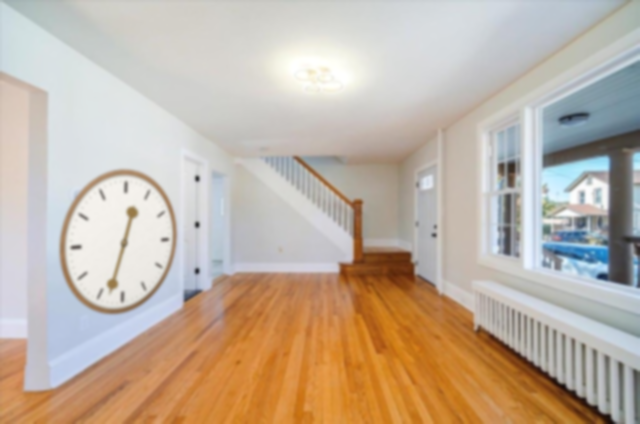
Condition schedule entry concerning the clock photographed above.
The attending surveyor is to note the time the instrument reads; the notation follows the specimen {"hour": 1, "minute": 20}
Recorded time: {"hour": 12, "minute": 33}
